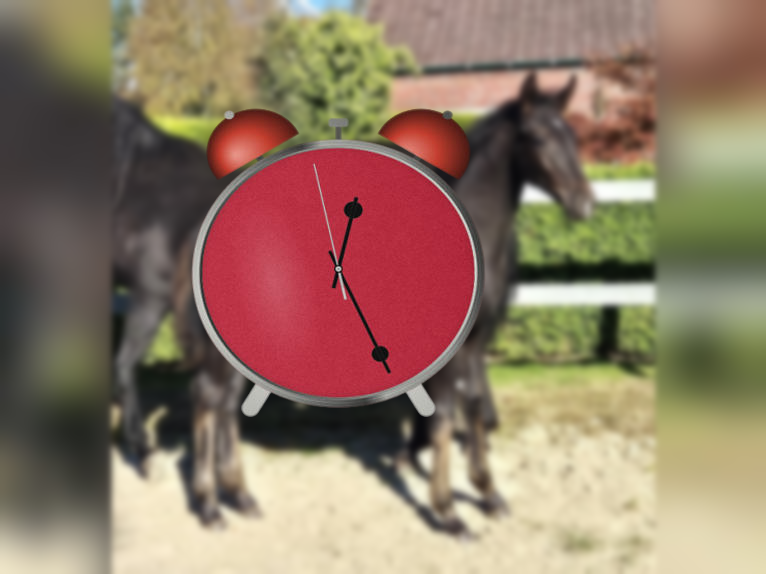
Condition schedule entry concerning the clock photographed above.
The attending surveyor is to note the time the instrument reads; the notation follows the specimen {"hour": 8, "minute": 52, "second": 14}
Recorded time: {"hour": 12, "minute": 25, "second": 58}
